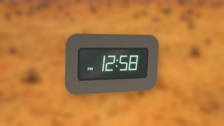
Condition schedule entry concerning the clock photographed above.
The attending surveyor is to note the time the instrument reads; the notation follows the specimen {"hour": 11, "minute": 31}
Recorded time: {"hour": 12, "minute": 58}
